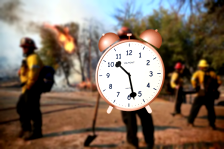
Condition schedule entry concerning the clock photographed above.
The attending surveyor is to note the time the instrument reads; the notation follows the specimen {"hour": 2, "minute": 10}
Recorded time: {"hour": 10, "minute": 28}
